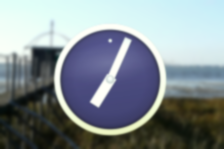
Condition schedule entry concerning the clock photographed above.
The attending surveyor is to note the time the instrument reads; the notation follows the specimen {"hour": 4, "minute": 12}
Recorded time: {"hour": 7, "minute": 4}
